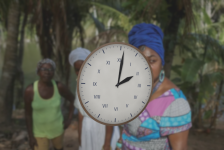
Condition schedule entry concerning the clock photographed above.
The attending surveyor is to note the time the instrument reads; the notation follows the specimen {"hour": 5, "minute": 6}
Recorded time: {"hour": 2, "minute": 1}
